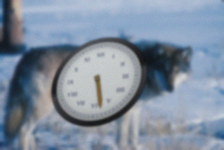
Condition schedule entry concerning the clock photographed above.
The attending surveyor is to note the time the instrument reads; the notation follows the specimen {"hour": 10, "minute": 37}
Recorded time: {"hour": 5, "minute": 28}
